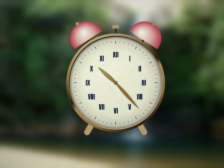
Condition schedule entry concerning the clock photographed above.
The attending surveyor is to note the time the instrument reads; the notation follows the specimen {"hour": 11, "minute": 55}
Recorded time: {"hour": 10, "minute": 23}
